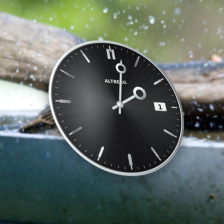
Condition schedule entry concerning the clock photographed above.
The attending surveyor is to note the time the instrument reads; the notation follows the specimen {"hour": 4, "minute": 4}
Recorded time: {"hour": 2, "minute": 2}
